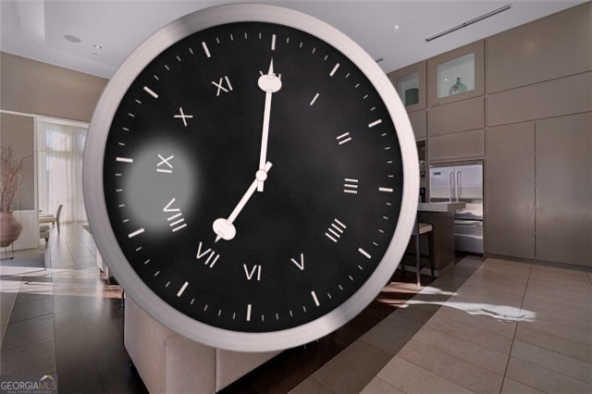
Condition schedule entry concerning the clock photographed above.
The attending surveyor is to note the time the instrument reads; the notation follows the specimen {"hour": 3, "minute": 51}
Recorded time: {"hour": 7, "minute": 0}
